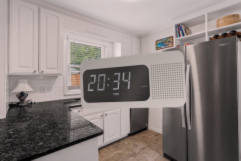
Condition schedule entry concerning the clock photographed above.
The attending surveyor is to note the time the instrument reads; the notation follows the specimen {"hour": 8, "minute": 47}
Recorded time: {"hour": 20, "minute": 34}
